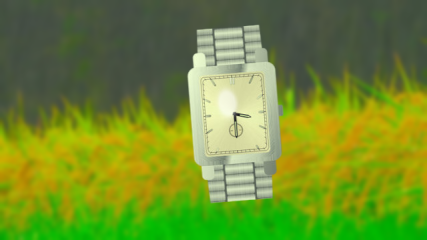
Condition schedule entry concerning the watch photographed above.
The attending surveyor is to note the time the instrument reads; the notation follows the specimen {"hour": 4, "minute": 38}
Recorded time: {"hour": 3, "minute": 30}
